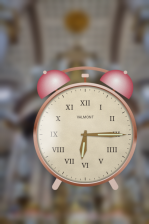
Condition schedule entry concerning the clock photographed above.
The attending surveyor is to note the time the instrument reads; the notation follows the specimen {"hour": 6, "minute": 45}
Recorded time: {"hour": 6, "minute": 15}
